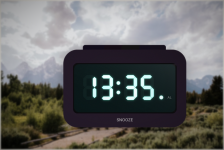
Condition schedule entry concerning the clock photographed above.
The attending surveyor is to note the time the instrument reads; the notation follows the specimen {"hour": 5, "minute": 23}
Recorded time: {"hour": 13, "minute": 35}
